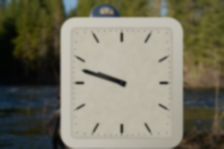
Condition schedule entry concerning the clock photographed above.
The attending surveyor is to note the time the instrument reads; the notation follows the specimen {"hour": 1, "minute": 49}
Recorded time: {"hour": 9, "minute": 48}
